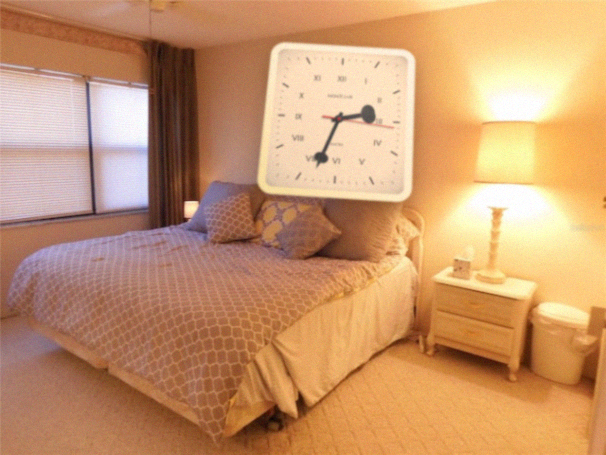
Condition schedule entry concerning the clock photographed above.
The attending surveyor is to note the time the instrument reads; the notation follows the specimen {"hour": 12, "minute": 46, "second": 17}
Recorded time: {"hour": 2, "minute": 33, "second": 16}
